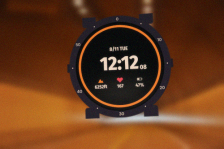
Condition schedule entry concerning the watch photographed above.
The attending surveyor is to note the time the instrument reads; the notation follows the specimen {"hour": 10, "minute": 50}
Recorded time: {"hour": 12, "minute": 12}
